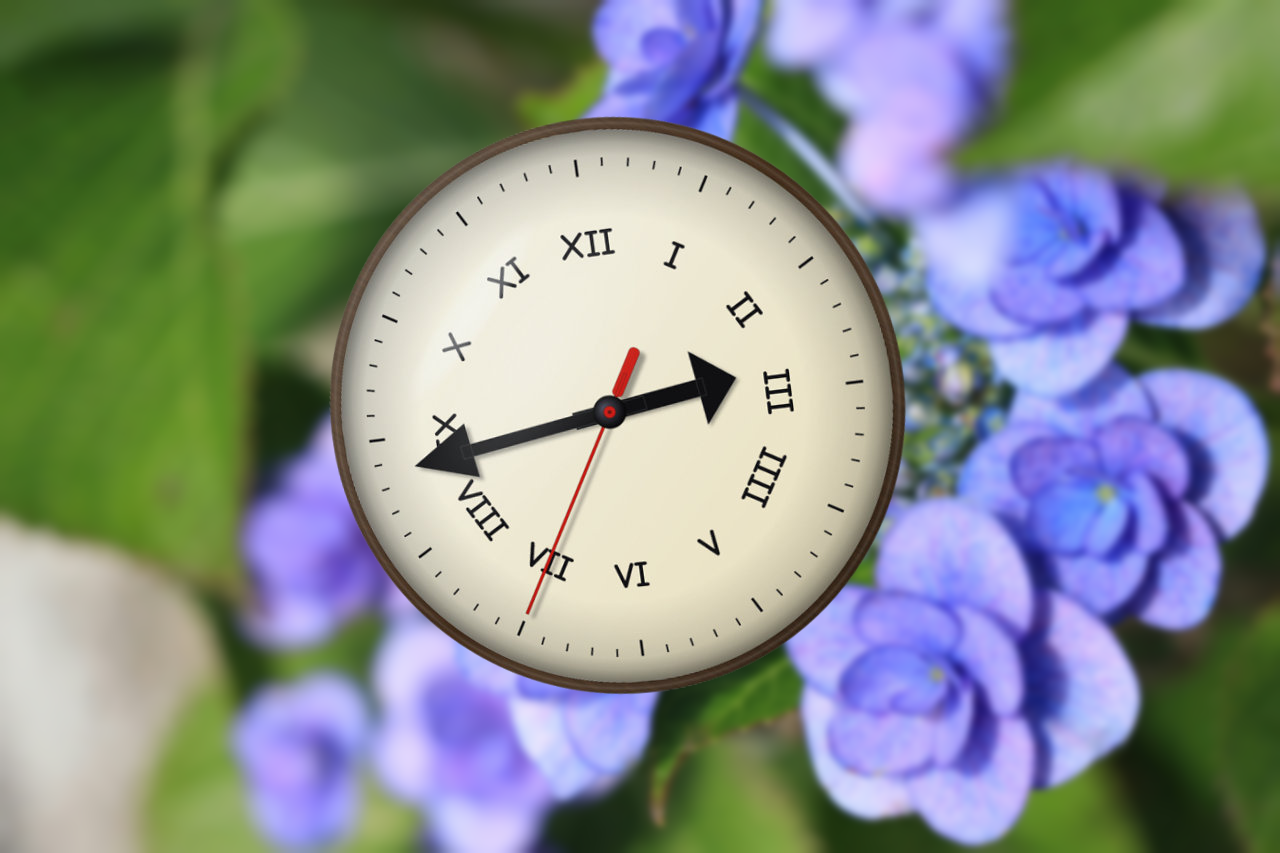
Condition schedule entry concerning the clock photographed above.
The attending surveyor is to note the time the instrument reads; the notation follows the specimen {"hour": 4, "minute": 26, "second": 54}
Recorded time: {"hour": 2, "minute": 43, "second": 35}
